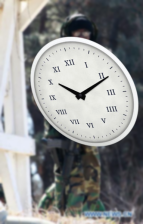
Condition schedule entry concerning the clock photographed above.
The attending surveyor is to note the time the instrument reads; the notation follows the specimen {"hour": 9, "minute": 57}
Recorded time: {"hour": 10, "minute": 11}
